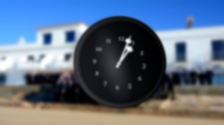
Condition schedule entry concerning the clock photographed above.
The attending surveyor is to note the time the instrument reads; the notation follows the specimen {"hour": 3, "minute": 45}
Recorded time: {"hour": 1, "minute": 3}
